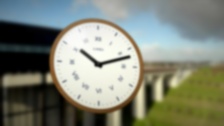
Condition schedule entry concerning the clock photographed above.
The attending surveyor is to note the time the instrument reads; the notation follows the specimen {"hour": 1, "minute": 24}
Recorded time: {"hour": 10, "minute": 12}
